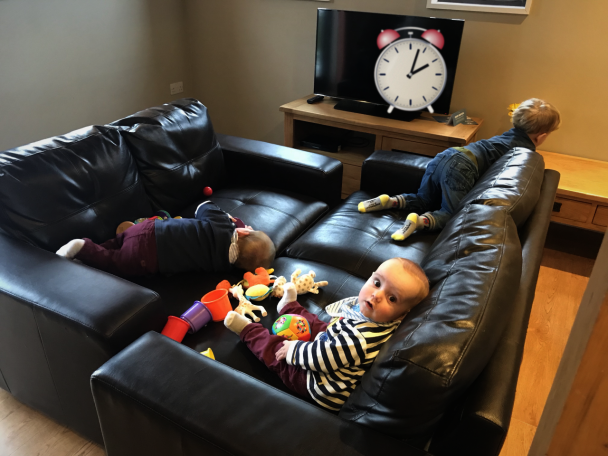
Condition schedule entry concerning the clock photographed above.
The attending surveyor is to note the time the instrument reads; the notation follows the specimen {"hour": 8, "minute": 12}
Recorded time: {"hour": 2, "minute": 3}
